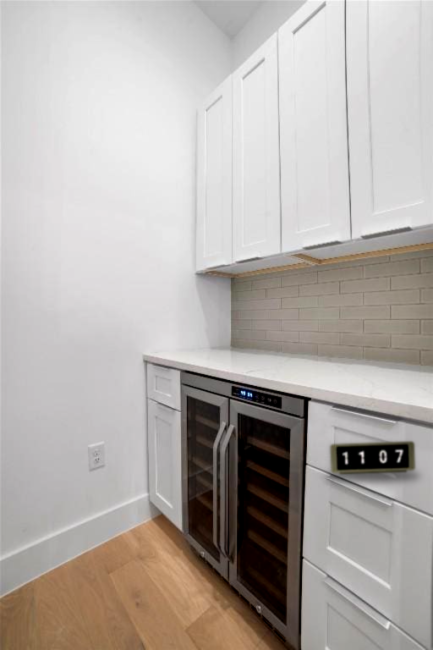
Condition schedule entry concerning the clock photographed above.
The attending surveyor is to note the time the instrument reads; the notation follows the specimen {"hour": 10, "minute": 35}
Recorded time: {"hour": 11, "minute": 7}
